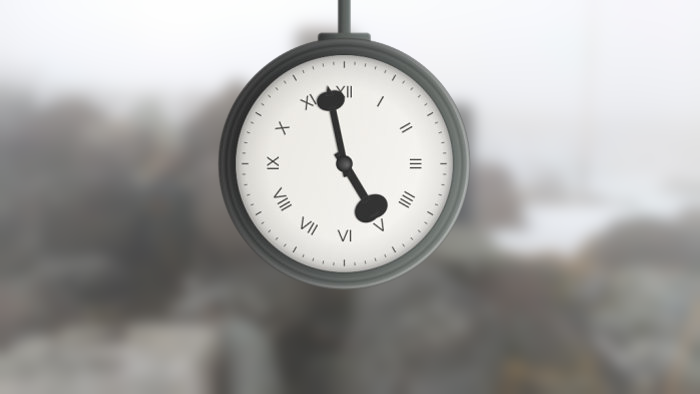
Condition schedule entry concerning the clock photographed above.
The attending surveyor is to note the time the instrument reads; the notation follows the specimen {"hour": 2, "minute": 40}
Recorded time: {"hour": 4, "minute": 58}
